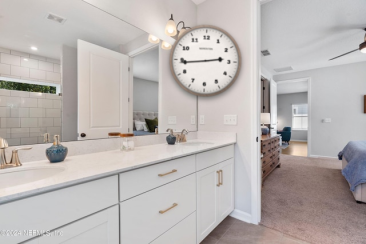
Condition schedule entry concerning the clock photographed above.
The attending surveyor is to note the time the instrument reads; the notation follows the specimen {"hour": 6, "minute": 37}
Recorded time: {"hour": 2, "minute": 44}
